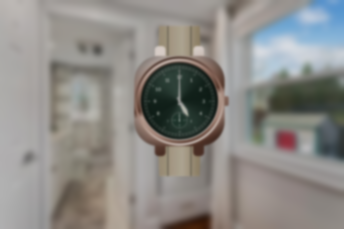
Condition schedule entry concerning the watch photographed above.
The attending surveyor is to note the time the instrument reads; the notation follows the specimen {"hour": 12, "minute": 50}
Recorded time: {"hour": 5, "minute": 0}
